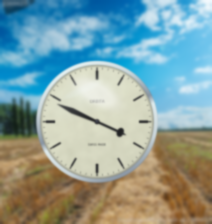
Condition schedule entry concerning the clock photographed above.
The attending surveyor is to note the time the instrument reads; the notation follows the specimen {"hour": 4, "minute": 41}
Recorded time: {"hour": 3, "minute": 49}
